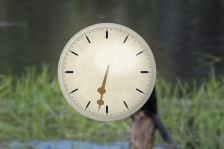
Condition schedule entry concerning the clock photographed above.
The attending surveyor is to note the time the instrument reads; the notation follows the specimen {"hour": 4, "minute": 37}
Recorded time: {"hour": 6, "minute": 32}
